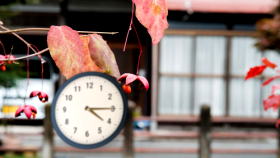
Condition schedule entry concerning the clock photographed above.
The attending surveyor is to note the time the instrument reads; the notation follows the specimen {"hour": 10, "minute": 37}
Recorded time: {"hour": 4, "minute": 15}
